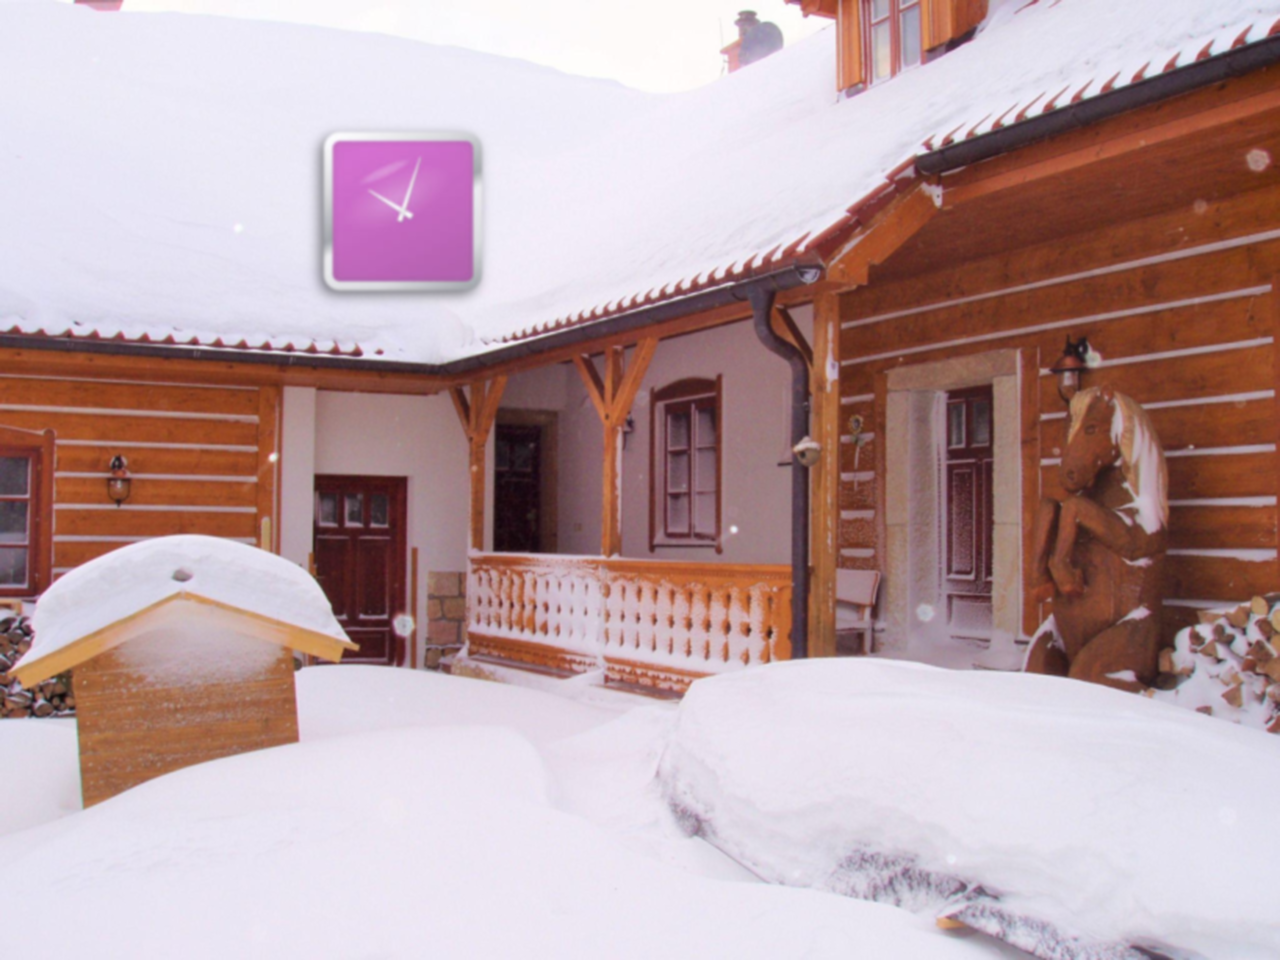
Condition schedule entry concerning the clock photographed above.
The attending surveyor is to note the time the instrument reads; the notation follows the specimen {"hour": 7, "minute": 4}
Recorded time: {"hour": 10, "minute": 3}
